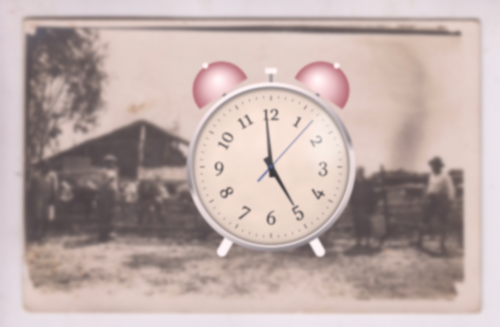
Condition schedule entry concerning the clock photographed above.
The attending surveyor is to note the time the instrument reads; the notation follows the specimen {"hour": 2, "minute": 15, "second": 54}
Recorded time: {"hour": 4, "minute": 59, "second": 7}
